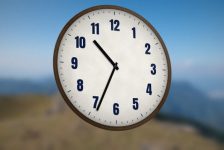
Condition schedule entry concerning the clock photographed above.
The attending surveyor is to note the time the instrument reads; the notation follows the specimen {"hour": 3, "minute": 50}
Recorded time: {"hour": 10, "minute": 34}
